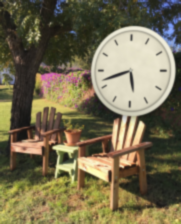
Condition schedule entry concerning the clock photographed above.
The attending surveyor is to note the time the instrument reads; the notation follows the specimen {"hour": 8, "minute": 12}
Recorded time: {"hour": 5, "minute": 42}
